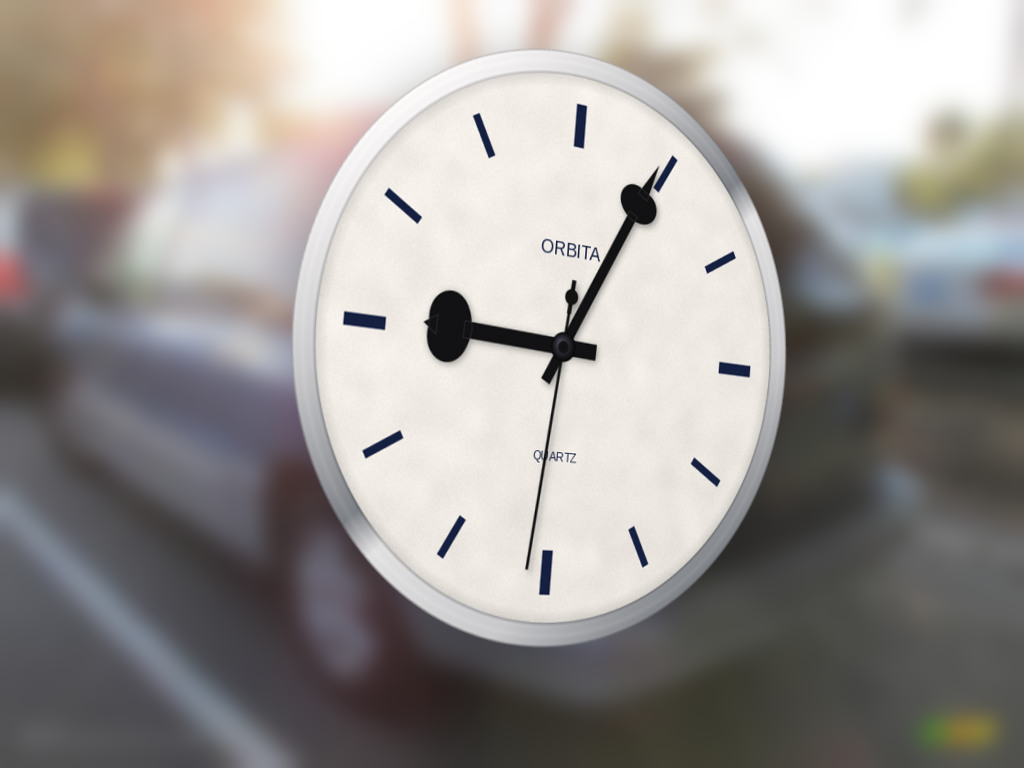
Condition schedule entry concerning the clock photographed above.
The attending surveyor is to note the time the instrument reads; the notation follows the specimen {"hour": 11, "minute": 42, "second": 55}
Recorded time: {"hour": 9, "minute": 4, "second": 31}
